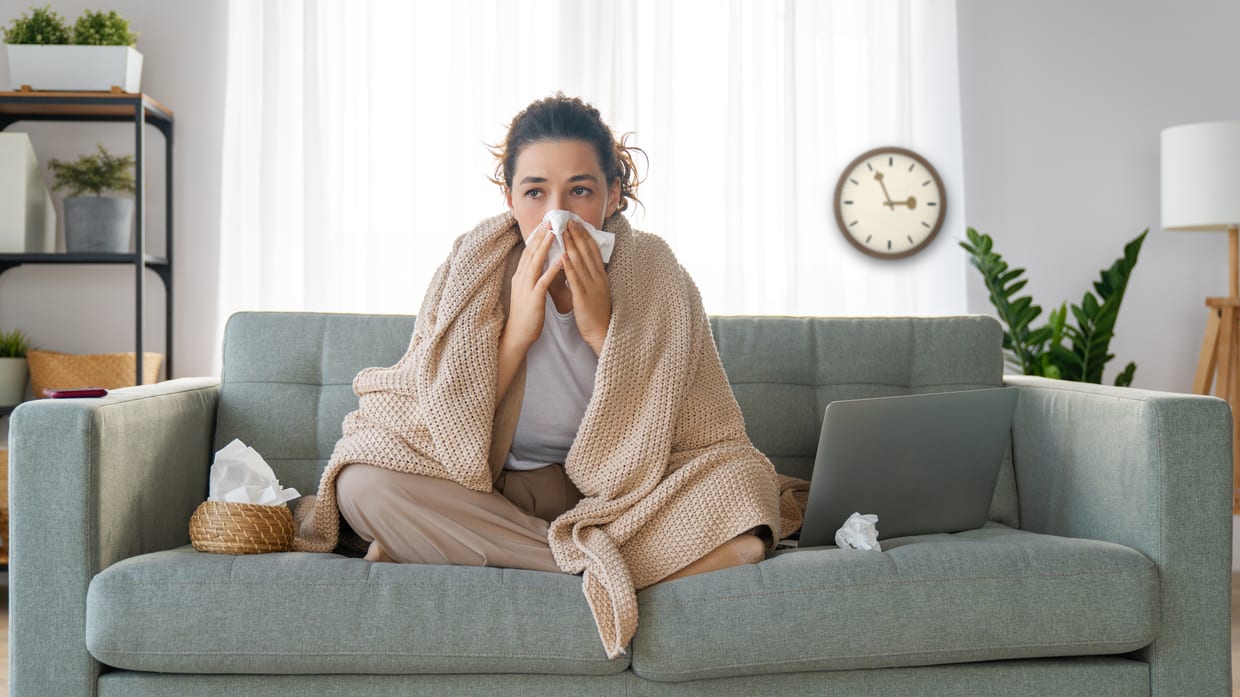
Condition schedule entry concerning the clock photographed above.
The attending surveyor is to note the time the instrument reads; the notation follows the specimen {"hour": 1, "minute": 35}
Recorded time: {"hour": 2, "minute": 56}
